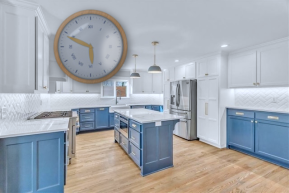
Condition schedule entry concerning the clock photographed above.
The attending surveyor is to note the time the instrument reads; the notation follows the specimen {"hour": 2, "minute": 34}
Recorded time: {"hour": 5, "minute": 49}
